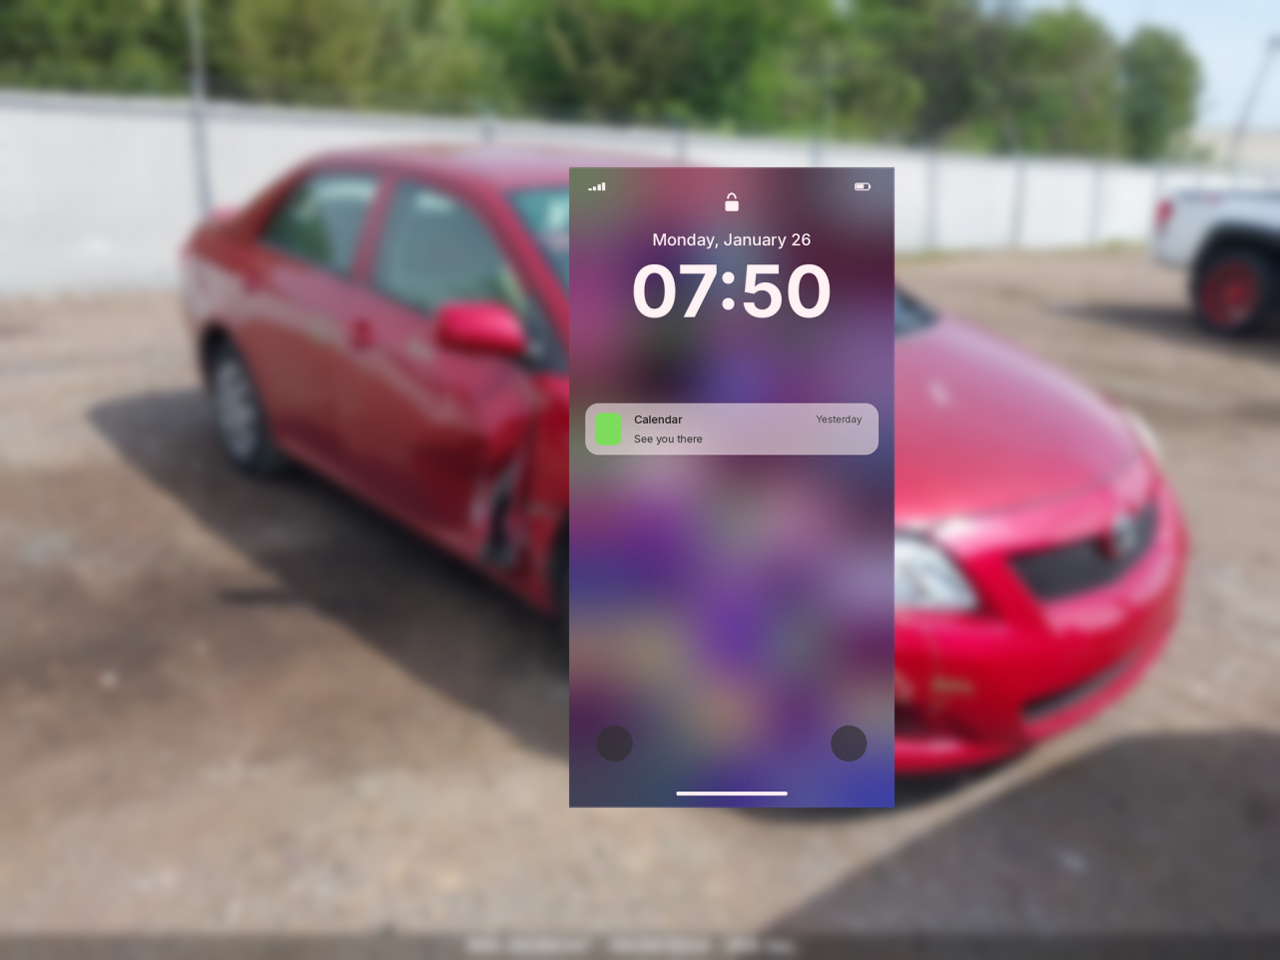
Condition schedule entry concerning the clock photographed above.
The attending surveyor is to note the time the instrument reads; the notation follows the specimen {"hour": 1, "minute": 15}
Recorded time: {"hour": 7, "minute": 50}
